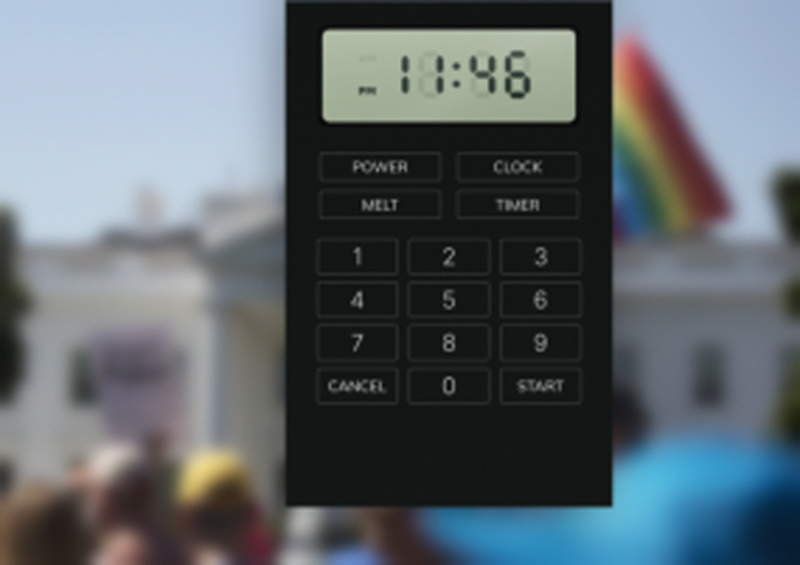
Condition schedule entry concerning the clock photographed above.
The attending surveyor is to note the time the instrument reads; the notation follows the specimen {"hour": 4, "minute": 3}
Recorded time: {"hour": 11, "minute": 46}
